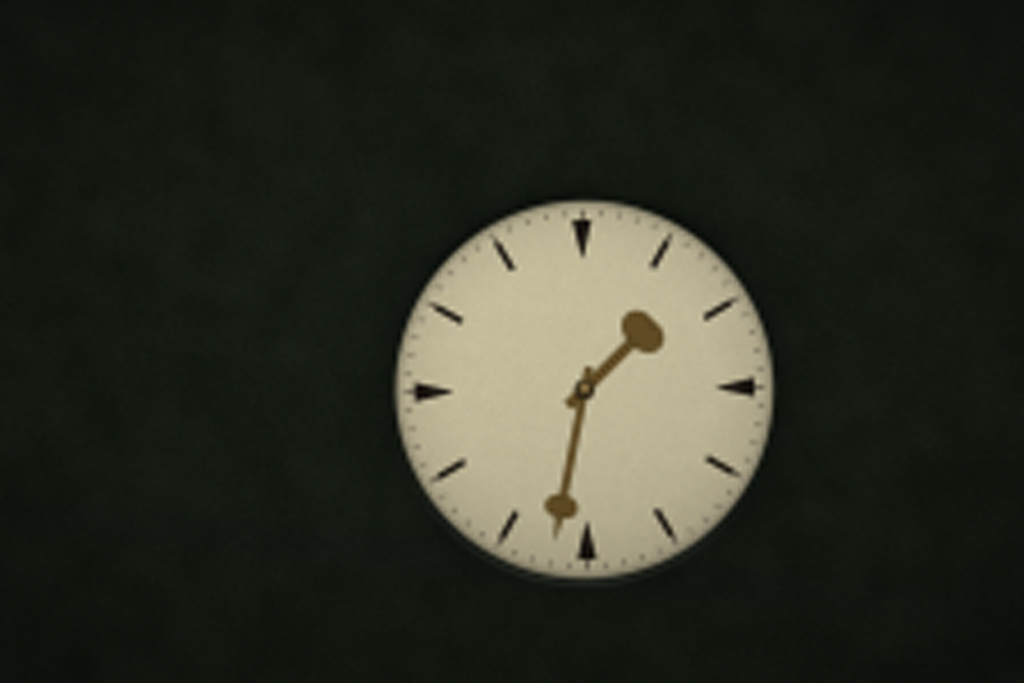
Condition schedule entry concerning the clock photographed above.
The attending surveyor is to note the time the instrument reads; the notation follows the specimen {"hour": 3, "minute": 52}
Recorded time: {"hour": 1, "minute": 32}
